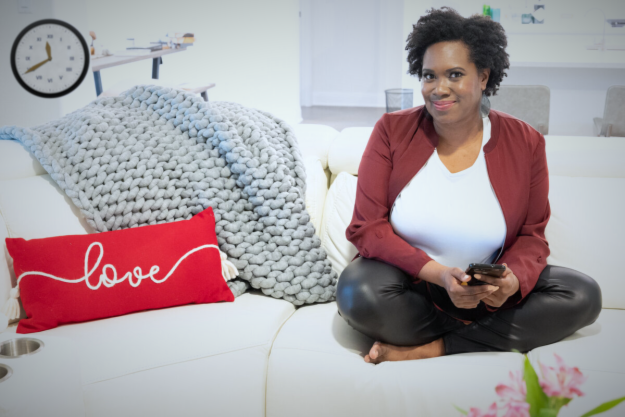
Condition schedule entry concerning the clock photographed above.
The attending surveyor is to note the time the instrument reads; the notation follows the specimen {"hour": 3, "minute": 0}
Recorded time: {"hour": 11, "minute": 40}
